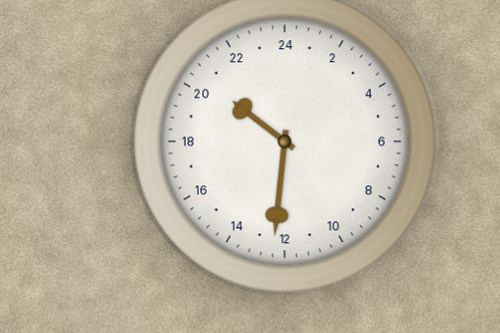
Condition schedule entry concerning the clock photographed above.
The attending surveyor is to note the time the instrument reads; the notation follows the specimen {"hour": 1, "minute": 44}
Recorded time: {"hour": 20, "minute": 31}
